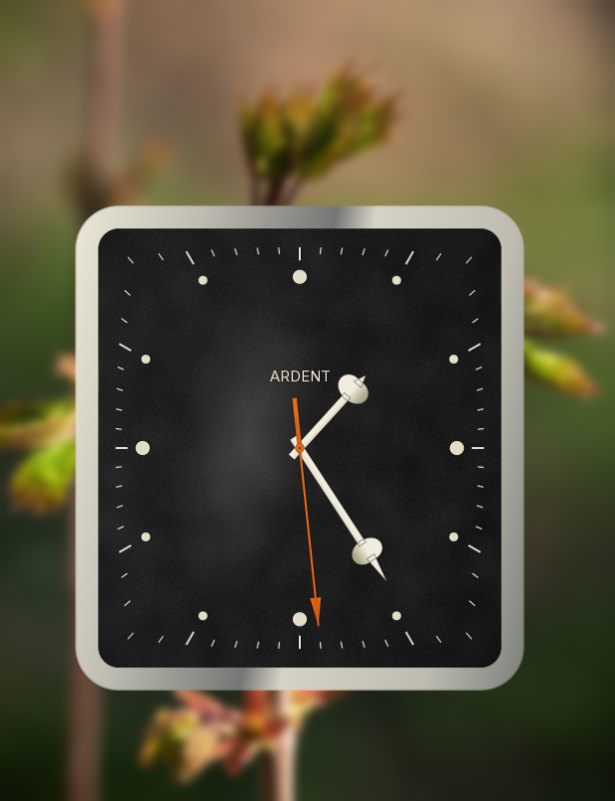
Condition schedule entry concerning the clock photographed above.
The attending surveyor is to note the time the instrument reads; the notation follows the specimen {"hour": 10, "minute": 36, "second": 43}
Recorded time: {"hour": 1, "minute": 24, "second": 29}
